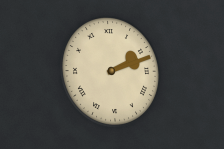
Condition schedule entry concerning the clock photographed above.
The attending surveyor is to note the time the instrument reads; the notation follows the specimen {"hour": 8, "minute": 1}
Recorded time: {"hour": 2, "minute": 12}
